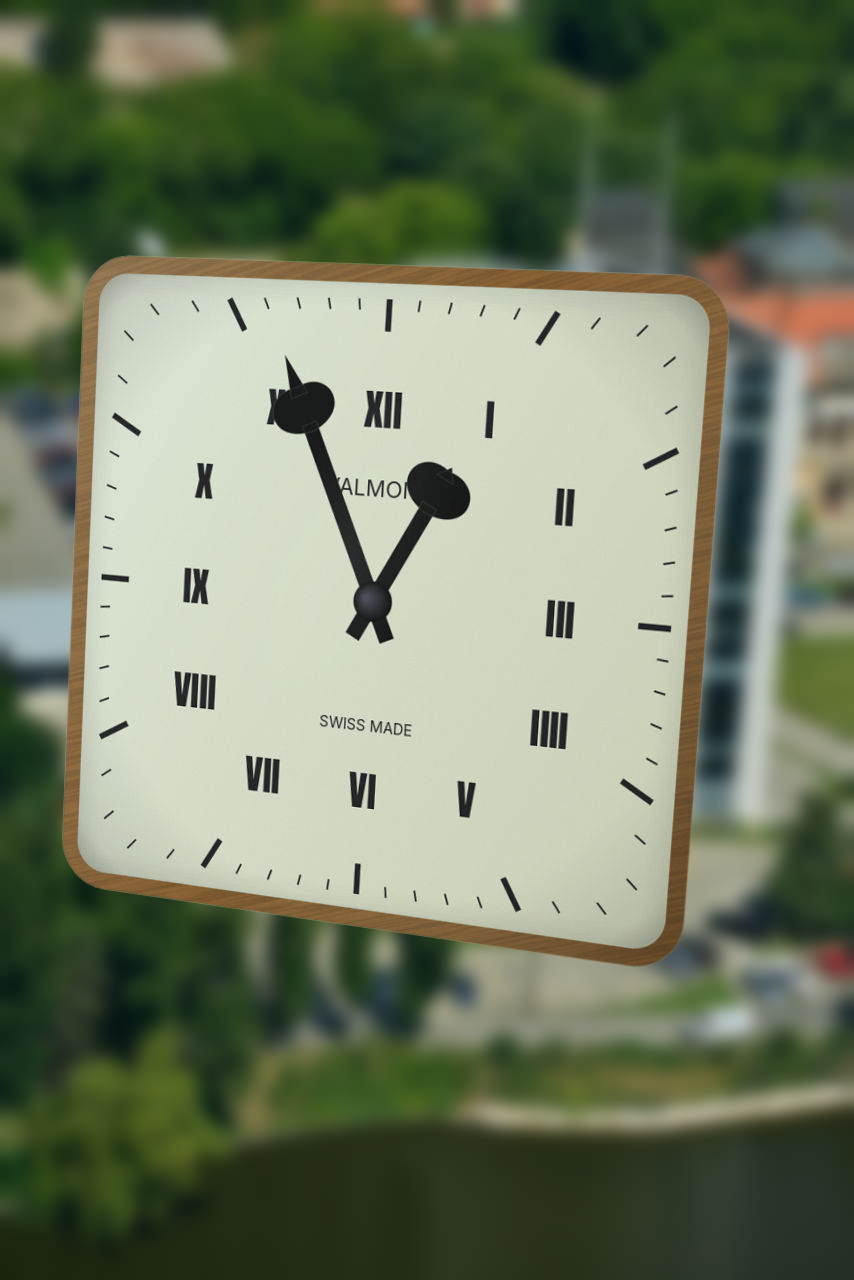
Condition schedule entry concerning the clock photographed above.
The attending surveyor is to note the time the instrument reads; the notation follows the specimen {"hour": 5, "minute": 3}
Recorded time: {"hour": 12, "minute": 56}
